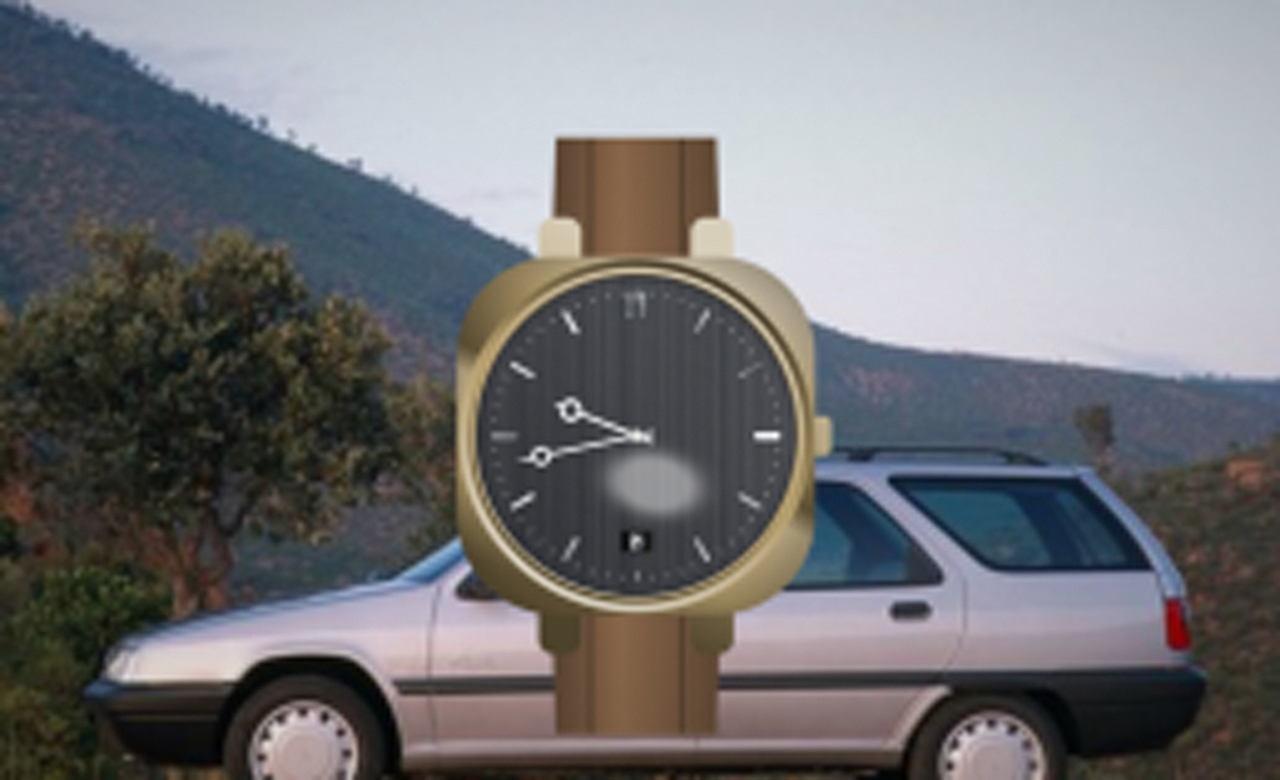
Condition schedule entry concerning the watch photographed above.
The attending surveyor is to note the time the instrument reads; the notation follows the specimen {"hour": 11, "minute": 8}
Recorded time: {"hour": 9, "minute": 43}
